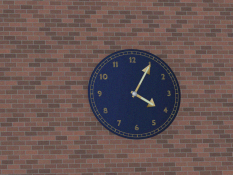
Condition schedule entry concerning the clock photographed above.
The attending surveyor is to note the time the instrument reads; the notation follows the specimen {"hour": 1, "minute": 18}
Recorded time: {"hour": 4, "minute": 5}
